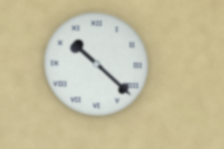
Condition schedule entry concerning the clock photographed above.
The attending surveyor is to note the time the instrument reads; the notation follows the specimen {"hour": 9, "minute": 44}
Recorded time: {"hour": 10, "minute": 22}
